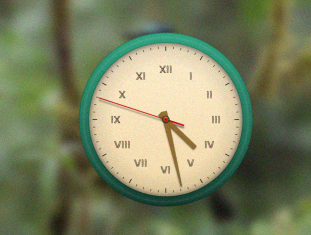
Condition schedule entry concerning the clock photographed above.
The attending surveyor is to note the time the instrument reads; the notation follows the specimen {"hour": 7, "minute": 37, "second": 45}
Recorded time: {"hour": 4, "minute": 27, "second": 48}
